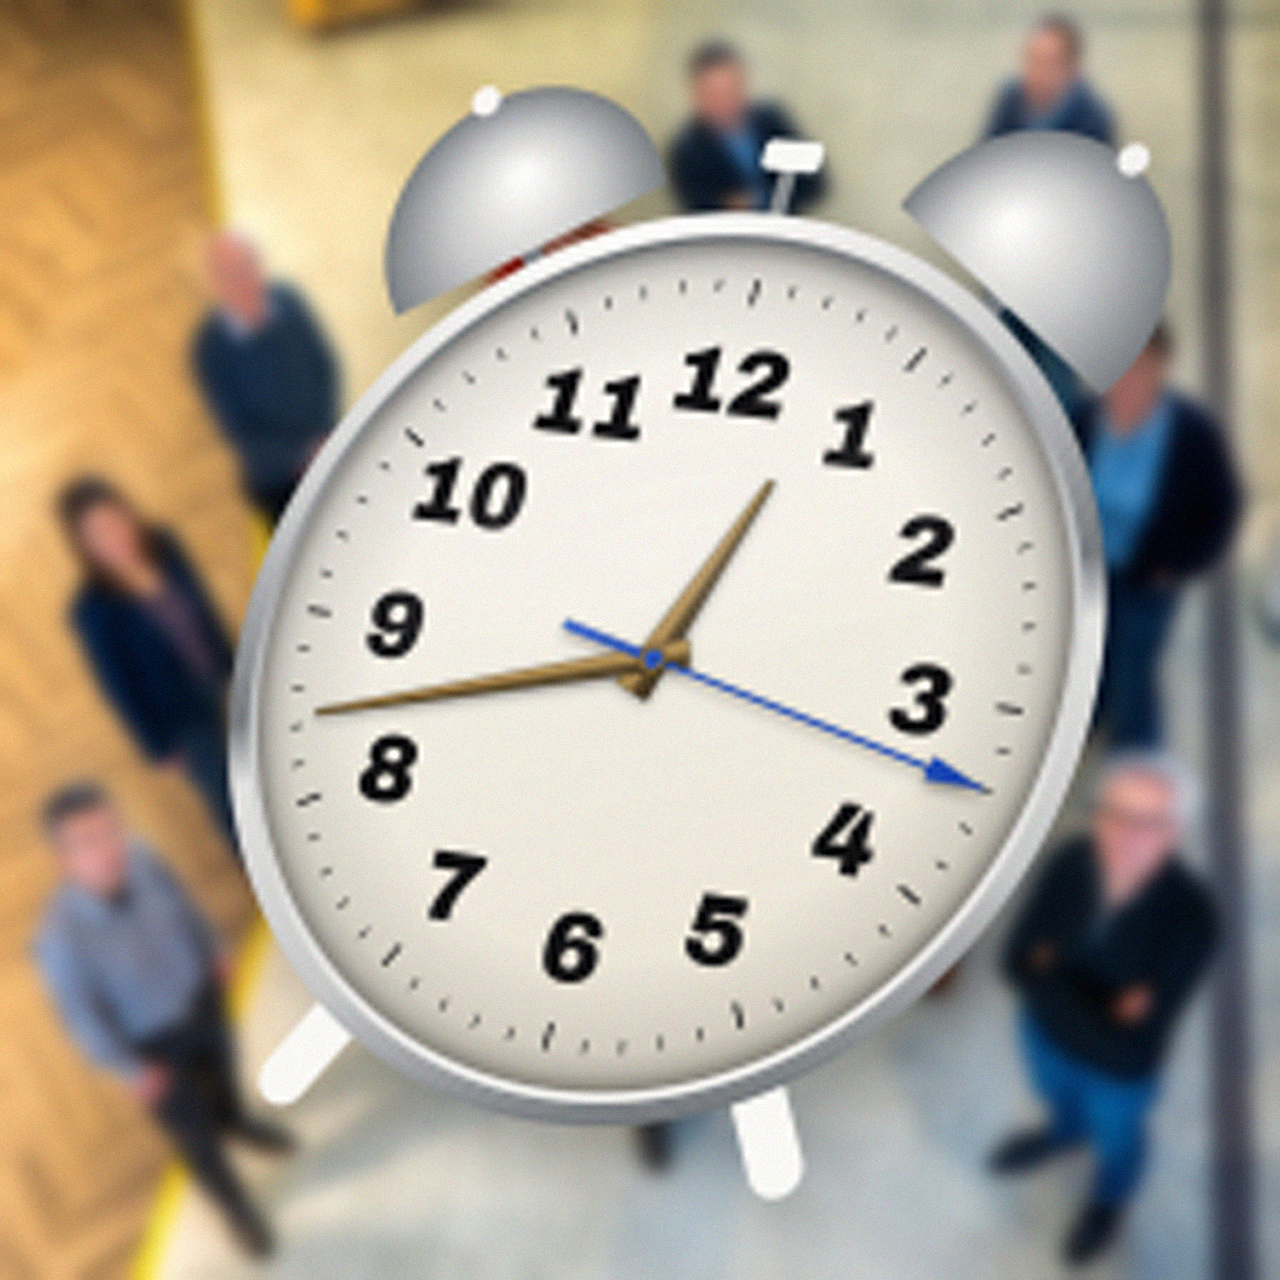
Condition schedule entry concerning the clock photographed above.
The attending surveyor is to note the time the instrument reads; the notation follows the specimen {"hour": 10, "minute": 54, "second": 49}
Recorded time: {"hour": 12, "minute": 42, "second": 17}
